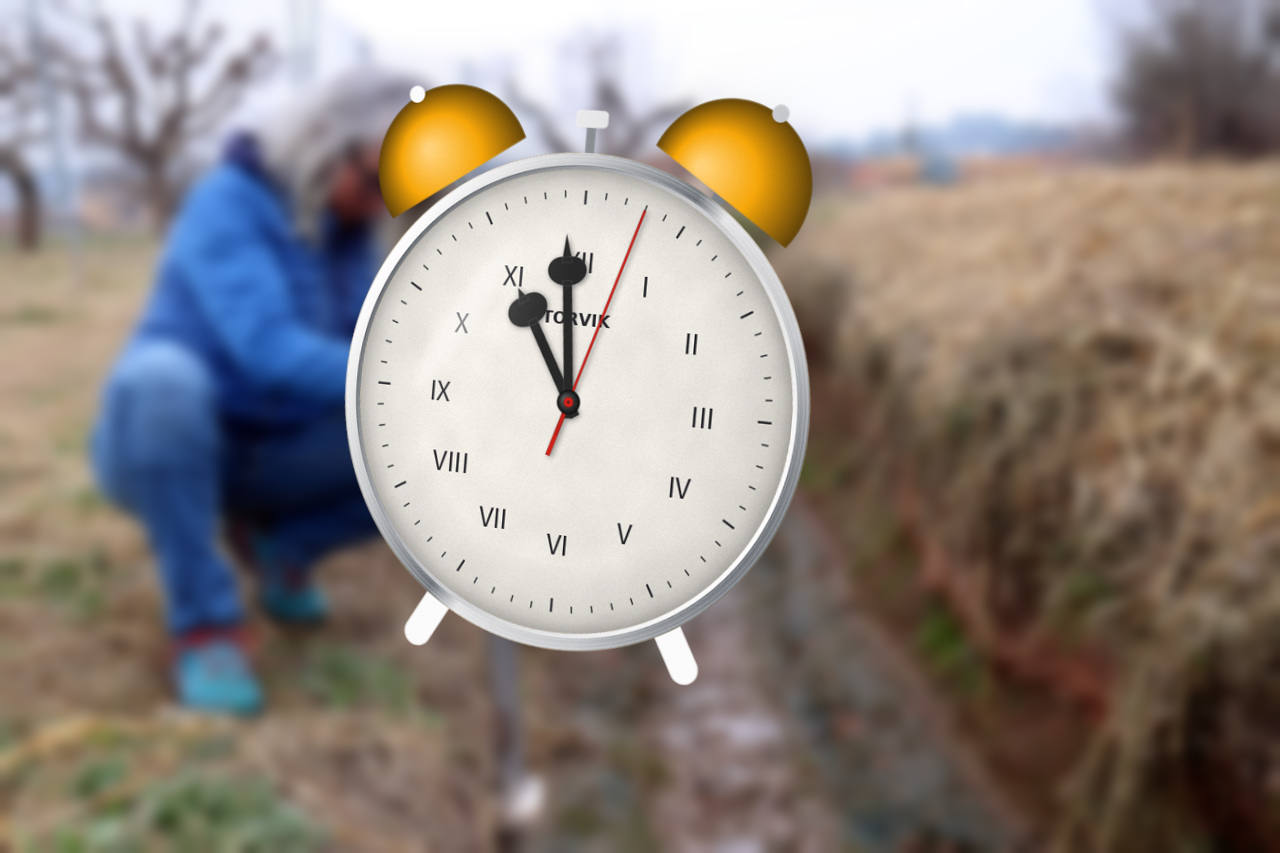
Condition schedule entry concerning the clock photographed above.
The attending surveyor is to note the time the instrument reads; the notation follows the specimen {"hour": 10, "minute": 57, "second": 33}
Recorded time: {"hour": 10, "minute": 59, "second": 3}
